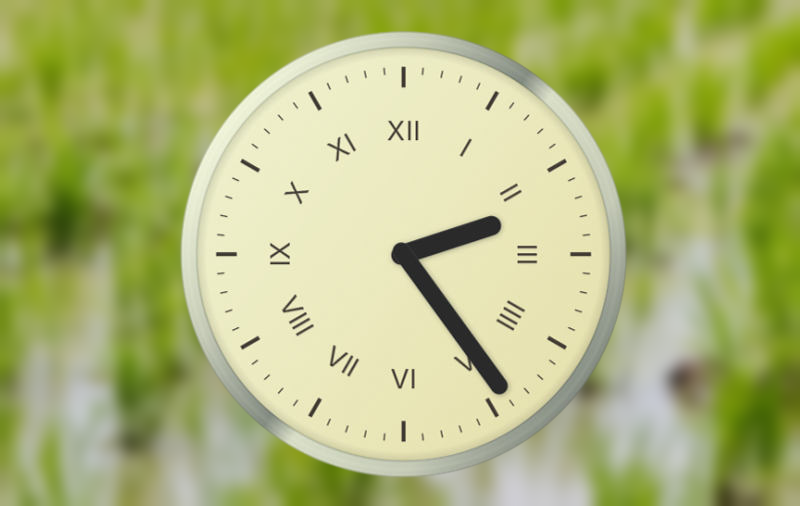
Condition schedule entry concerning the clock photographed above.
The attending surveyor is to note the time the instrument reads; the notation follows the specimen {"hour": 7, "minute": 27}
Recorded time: {"hour": 2, "minute": 24}
